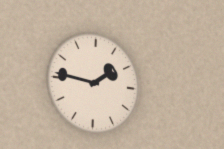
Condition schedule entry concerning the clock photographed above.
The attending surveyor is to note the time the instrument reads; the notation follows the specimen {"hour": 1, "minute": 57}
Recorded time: {"hour": 1, "minute": 46}
